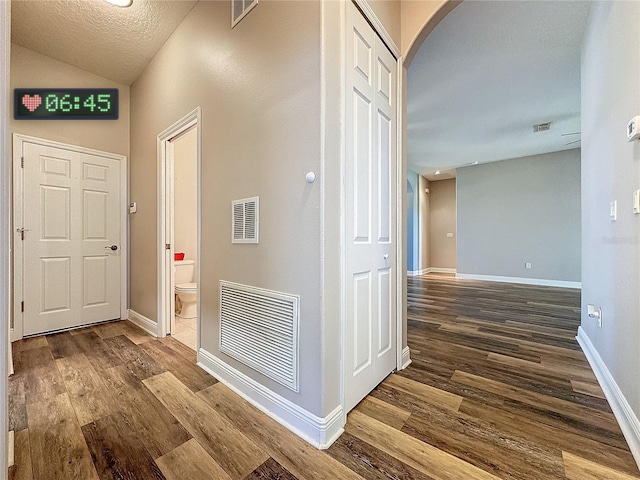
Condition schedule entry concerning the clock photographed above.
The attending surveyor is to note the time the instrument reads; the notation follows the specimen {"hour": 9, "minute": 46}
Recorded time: {"hour": 6, "minute": 45}
